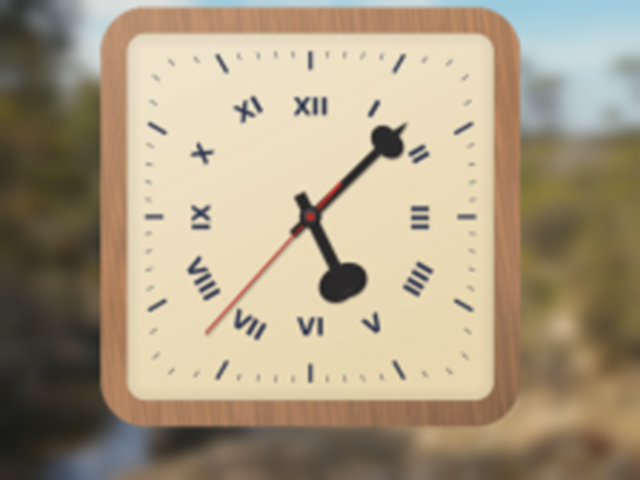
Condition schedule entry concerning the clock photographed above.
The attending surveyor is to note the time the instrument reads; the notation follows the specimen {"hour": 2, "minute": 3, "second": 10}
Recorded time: {"hour": 5, "minute": 7, "second": 37}
